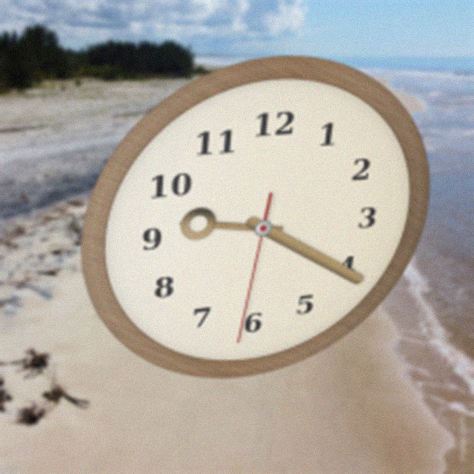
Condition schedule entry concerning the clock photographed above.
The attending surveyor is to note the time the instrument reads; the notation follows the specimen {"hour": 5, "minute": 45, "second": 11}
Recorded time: {"hour": 9, "minute": 20, "second": 31}
